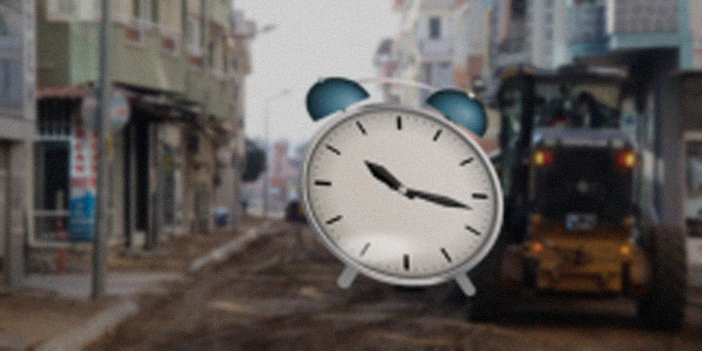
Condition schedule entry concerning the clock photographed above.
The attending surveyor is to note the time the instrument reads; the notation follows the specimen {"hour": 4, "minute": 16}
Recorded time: {"hour": 10, "minute": 17}
